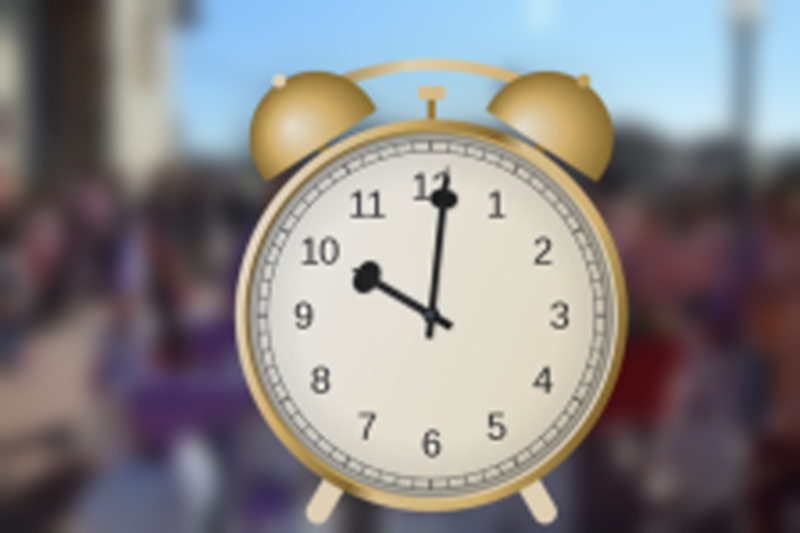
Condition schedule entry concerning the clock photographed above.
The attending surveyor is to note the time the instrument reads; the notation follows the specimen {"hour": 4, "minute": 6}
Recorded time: {"hour": 10, "minute": 1}
